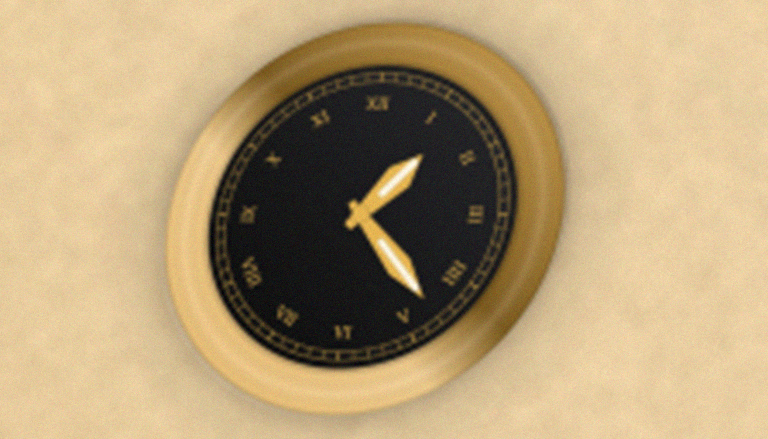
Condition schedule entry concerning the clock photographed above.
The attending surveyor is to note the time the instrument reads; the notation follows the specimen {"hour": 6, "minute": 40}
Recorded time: {"hour": 1, "minute": 23}
